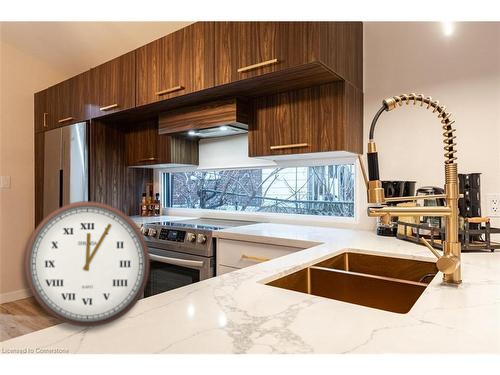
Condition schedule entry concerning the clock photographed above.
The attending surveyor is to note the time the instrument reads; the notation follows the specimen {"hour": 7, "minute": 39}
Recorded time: {"hour": 12, "minute": 5}
